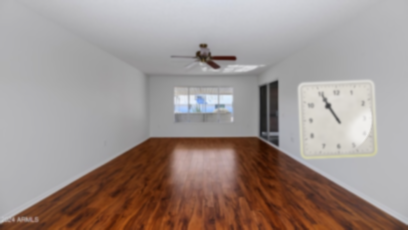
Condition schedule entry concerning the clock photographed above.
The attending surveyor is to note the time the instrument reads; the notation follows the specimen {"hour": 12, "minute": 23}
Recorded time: {"hour": 10, "minute": 55}
